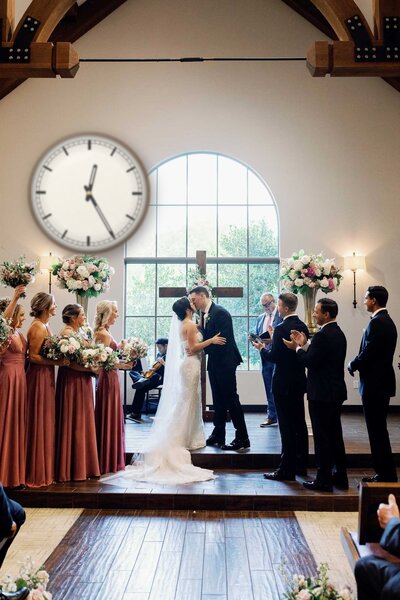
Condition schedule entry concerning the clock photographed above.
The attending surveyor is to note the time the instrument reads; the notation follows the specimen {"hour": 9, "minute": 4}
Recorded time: {"hour": 12, "minute": 25}
